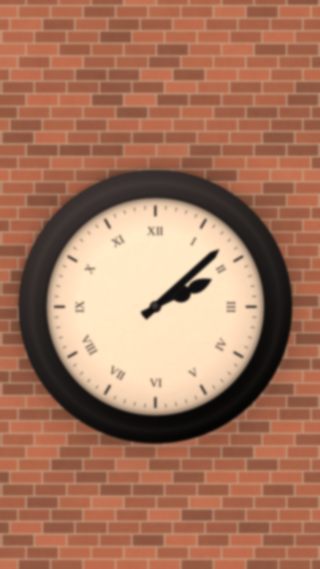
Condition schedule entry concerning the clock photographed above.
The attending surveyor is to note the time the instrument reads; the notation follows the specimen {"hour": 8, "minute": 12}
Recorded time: {"hour": 2, "minute": 8}
